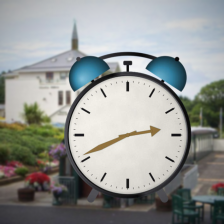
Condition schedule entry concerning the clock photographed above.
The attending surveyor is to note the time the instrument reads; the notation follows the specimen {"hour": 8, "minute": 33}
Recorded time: {"hour": 2, "minute": 41}
